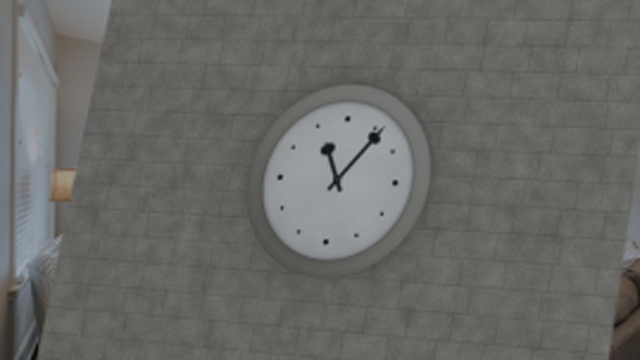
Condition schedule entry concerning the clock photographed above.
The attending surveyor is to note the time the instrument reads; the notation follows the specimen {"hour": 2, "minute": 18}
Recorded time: {"hour": 11, "minute": 6}
